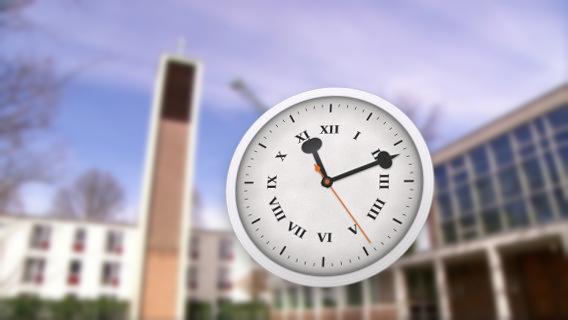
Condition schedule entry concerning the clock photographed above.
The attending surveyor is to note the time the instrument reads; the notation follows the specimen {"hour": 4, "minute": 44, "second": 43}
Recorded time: {"hour": 11, "minute": 11, "second": 24}
